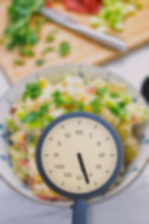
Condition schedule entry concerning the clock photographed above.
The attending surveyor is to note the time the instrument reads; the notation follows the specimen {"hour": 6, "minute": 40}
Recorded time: {"hour": 5, "minute": 27}
